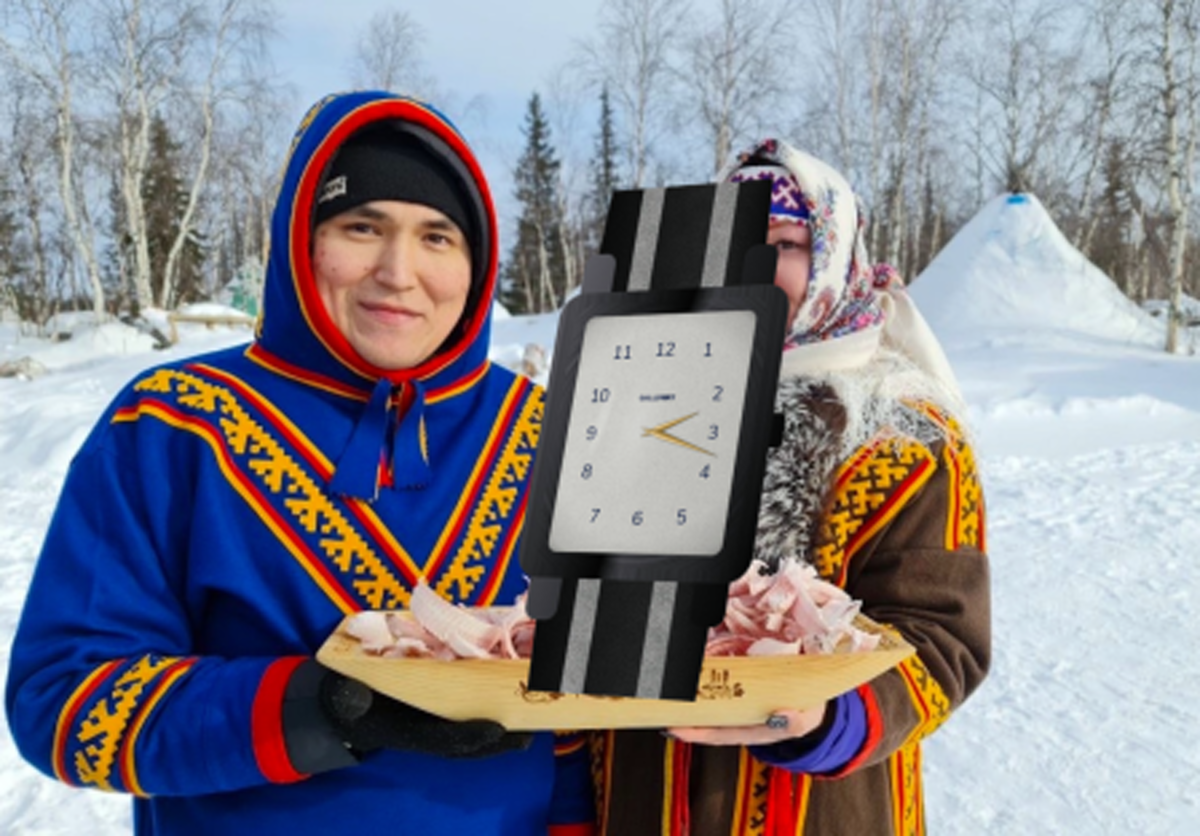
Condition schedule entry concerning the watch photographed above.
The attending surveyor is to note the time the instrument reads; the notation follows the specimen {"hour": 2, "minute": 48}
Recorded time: {"hour": 2, "minute": 18}
